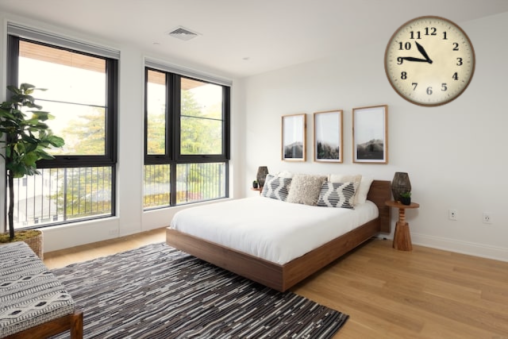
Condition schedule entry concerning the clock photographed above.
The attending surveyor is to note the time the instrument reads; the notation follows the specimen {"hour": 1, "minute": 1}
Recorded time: {"hour": 10, "minute": 46}
